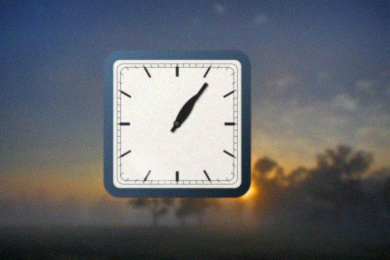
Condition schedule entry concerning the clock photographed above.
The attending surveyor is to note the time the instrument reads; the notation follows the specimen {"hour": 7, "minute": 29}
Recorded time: {"hour": 1, "minute": 6}
